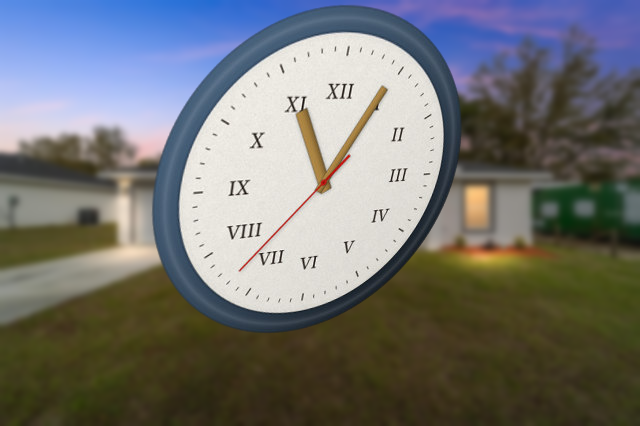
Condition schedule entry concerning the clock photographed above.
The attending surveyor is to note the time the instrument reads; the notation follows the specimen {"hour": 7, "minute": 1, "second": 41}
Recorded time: {"hour": 11, "minute": 4, "second": 37}
